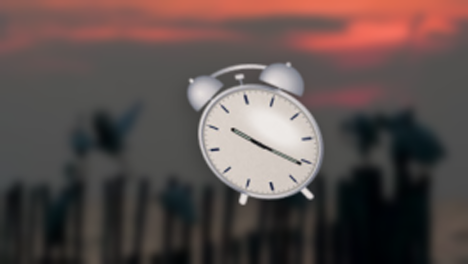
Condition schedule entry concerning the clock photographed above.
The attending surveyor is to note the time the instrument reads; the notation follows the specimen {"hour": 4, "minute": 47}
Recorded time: {"hour": 10, "minute": 21}
